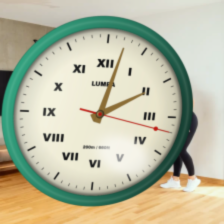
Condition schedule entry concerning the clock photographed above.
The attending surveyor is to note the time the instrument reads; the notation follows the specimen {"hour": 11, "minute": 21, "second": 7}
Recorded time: {"hour": 2, "minute": 2, "second": 17}
